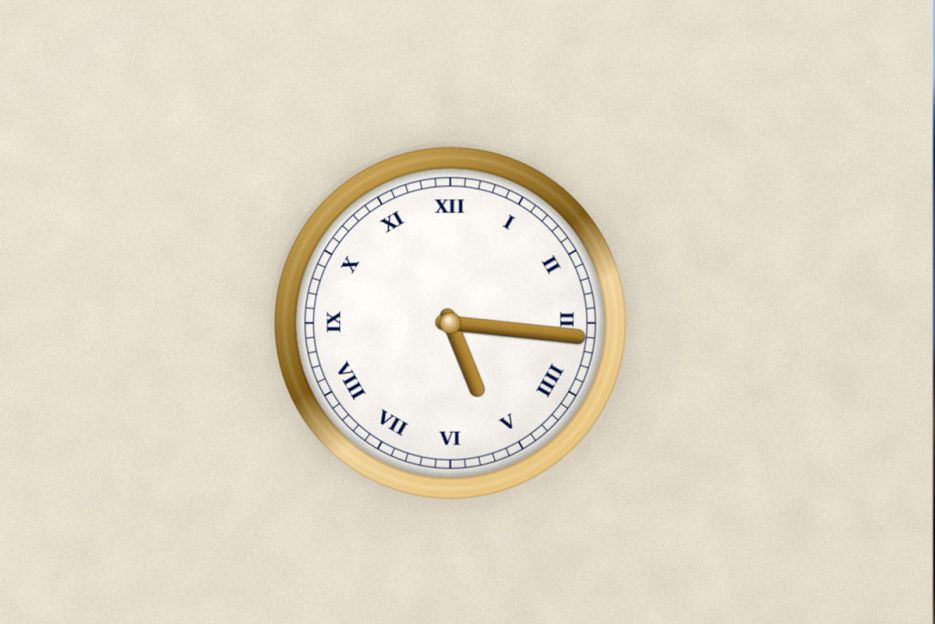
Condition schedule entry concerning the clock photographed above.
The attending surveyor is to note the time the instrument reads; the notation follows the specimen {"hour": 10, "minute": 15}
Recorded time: {"hour": 5, "minute": 16}
